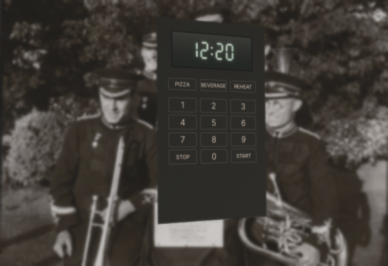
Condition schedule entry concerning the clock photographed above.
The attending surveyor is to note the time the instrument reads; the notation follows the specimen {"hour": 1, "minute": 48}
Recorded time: {"hour": 12, "minute": 20}
